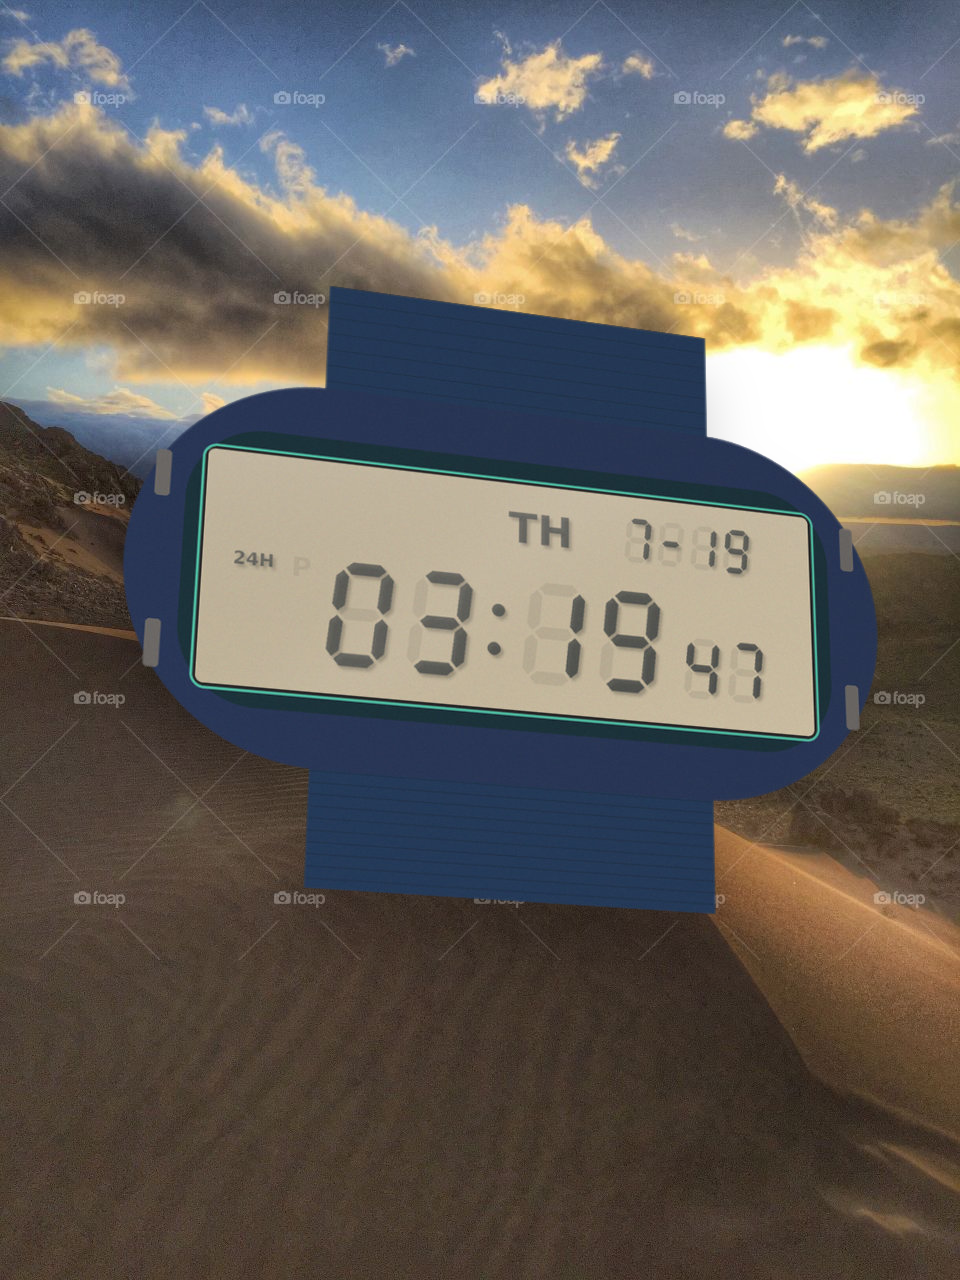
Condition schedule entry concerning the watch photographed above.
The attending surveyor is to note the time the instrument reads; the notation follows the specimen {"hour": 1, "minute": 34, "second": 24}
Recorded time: {"hour": 3, "minute": 19, "second": 47}
